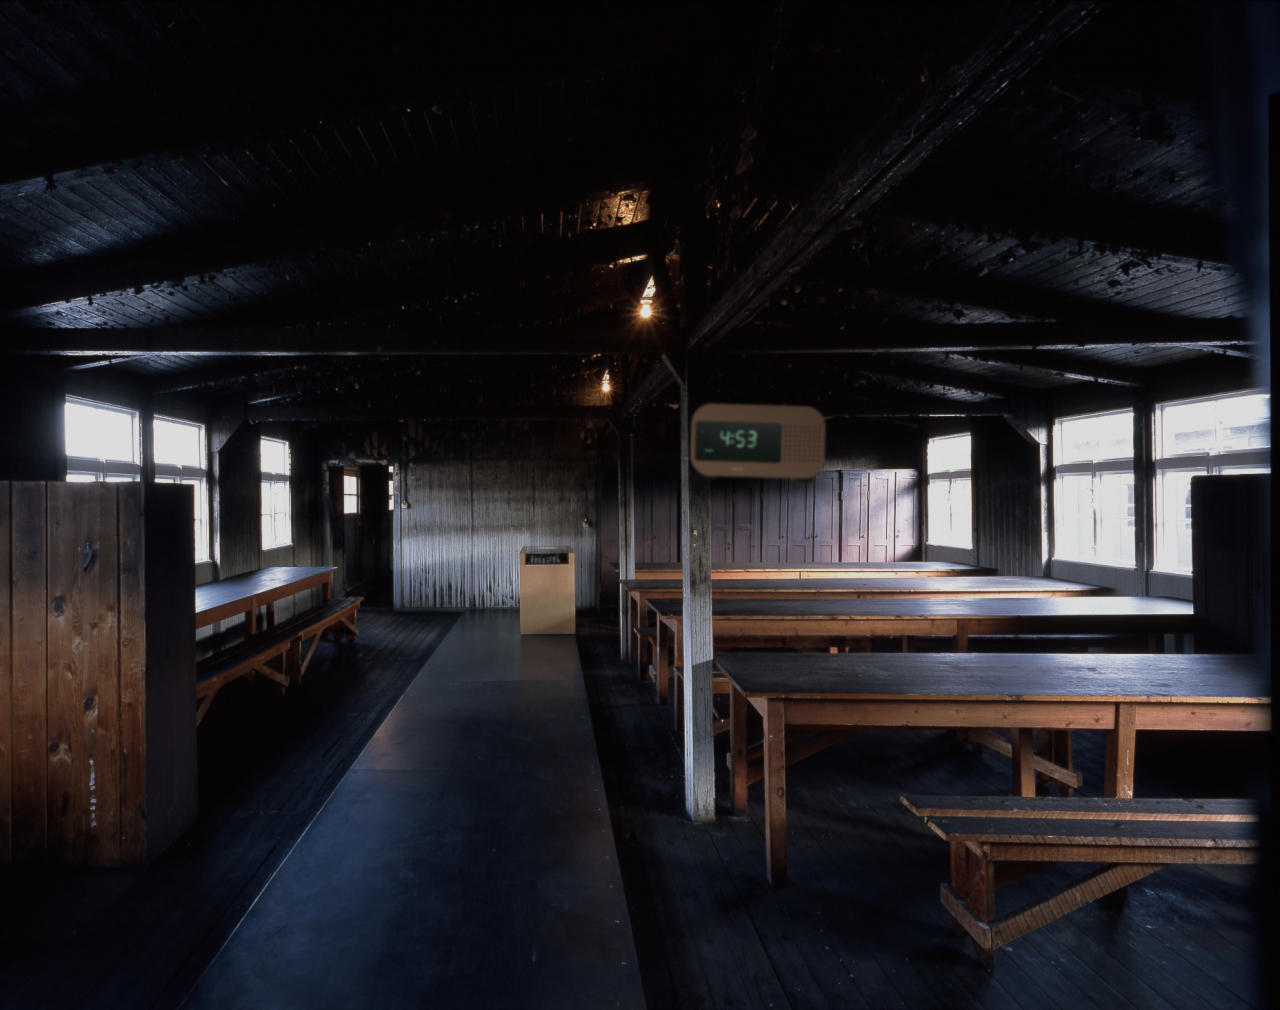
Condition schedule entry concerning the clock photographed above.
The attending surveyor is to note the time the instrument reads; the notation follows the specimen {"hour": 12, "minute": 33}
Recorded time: {"hour": 4, "minute": 53}
